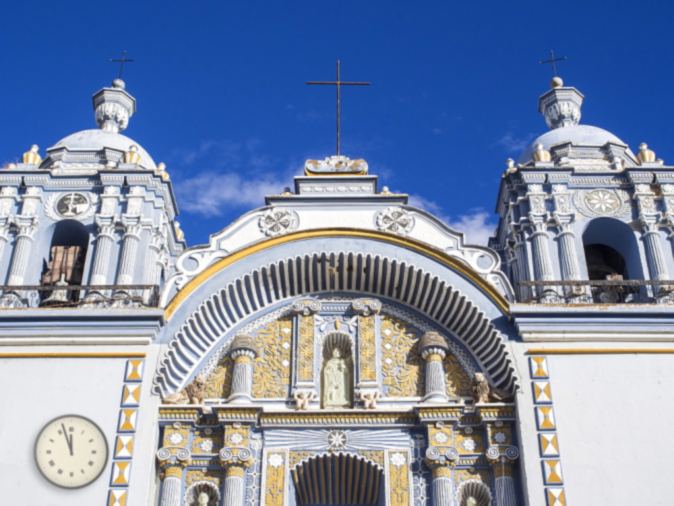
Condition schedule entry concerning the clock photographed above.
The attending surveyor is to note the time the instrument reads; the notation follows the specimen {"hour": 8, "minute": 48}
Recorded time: {"hour": 11, "minute": 57}
